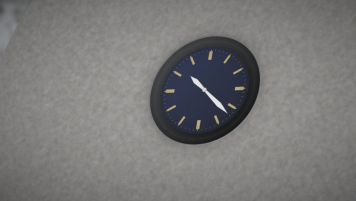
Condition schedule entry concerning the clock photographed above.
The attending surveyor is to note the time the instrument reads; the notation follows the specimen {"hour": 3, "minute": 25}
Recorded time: {"hour": 10, "minute": 22}
